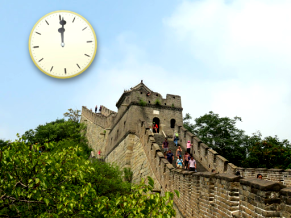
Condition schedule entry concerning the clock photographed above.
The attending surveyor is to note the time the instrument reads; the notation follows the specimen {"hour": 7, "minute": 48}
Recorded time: {"hour": 12, "minute": 1}
